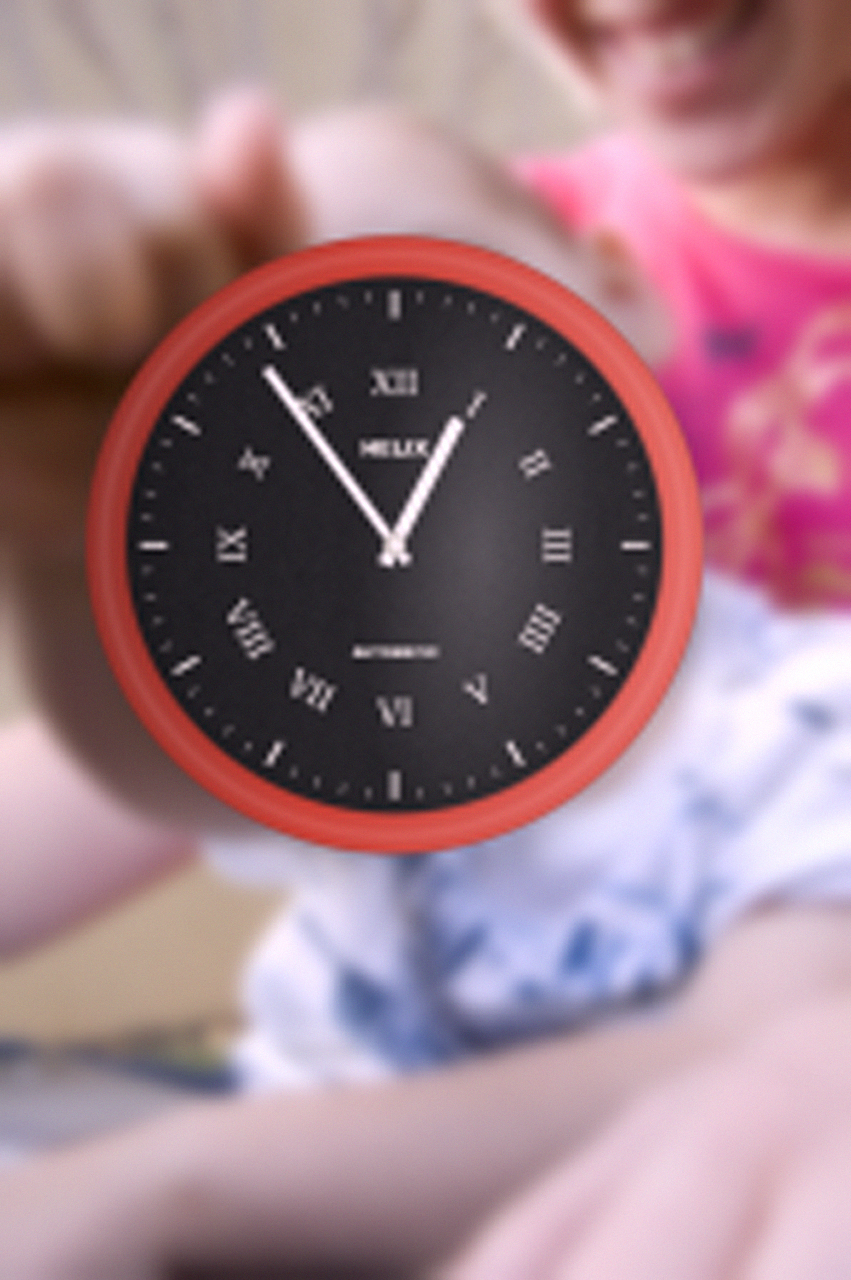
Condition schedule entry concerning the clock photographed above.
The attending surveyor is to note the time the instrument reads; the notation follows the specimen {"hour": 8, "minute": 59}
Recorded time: {"hour": 12, "minute": 54}
